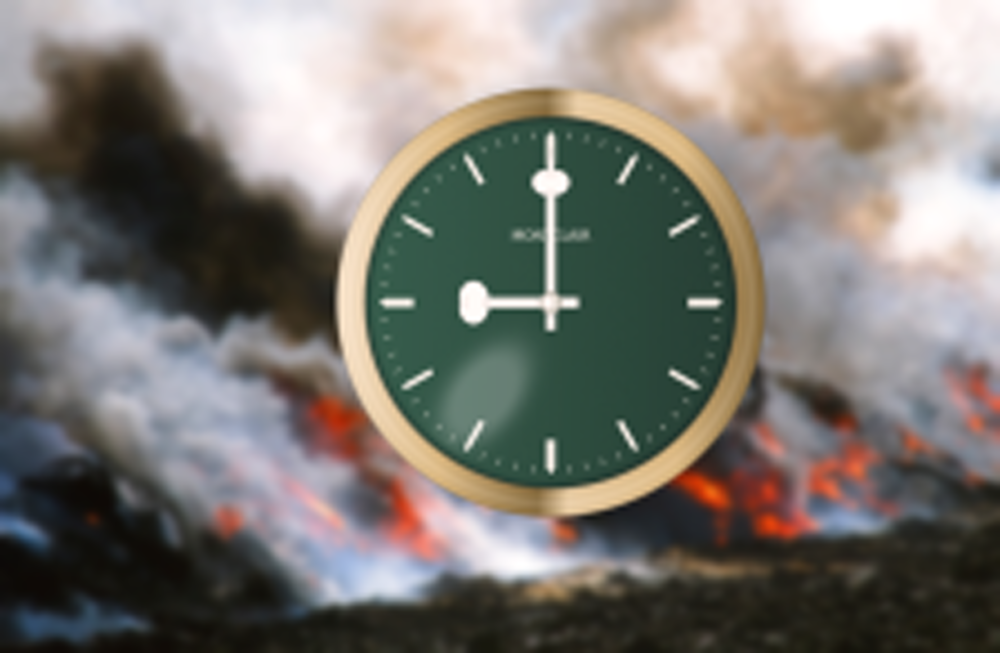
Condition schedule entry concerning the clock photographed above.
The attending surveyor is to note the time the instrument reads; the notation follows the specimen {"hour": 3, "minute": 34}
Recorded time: {"hour": 9, "minute": 0}
